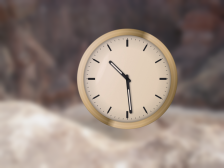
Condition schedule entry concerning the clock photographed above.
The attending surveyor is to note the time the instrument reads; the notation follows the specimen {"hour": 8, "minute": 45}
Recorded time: {"hour": 10, "minute": 29}
